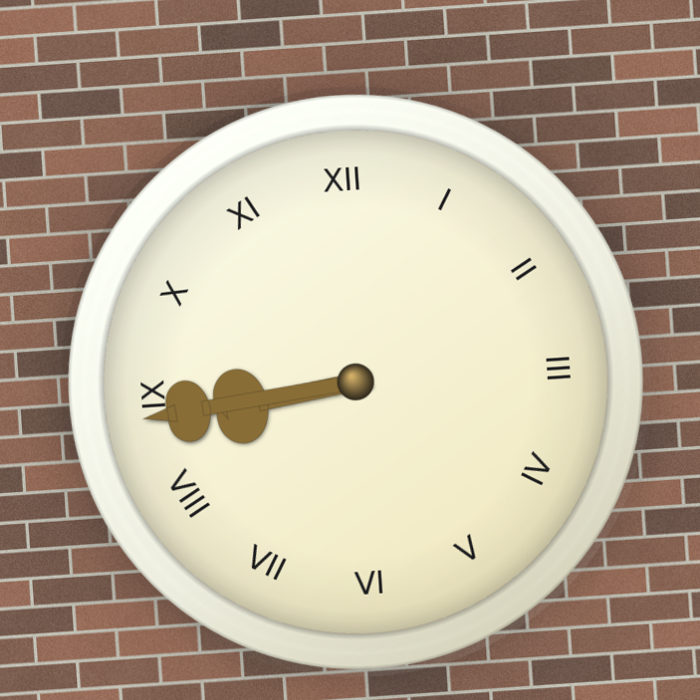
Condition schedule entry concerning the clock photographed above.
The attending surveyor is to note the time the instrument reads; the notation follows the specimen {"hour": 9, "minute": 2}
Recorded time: {"hour": 8, "minute": 44}
